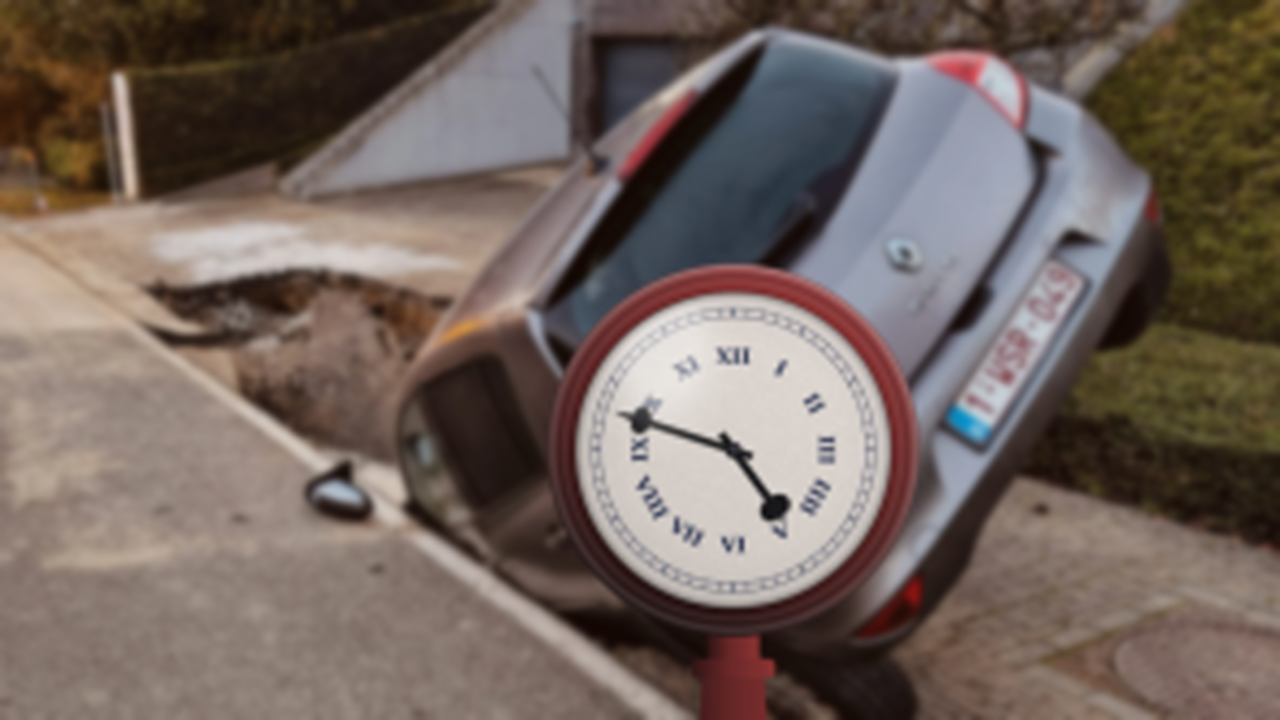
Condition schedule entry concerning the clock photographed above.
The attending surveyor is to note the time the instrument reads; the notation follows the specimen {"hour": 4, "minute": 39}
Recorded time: {"hour": 4, "minute": 48}
